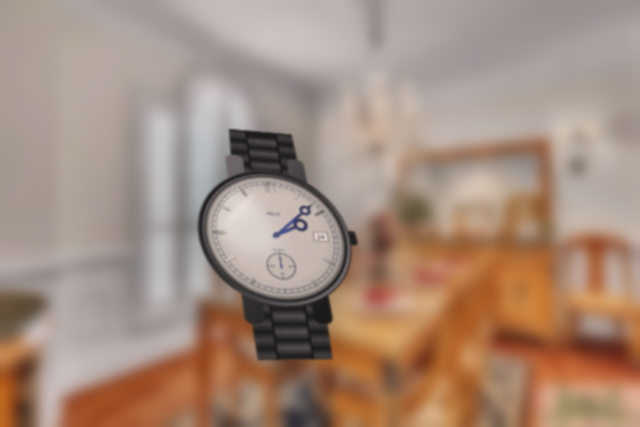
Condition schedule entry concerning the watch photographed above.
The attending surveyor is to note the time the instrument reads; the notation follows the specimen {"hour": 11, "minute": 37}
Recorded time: {"hour": 2, "minute": 8}
